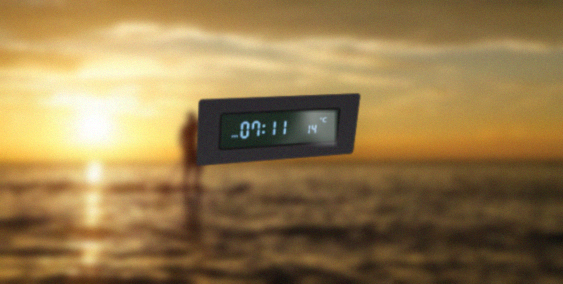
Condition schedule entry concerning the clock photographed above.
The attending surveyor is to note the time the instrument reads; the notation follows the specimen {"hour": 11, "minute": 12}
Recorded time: {"hour": 7, "minute": 11}
